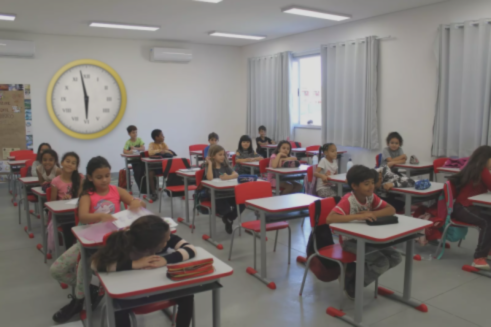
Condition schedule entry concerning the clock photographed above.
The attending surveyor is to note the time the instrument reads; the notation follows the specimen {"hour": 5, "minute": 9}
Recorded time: {"hour": 5, "minute": 58}
